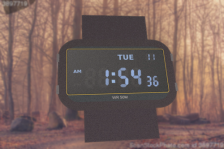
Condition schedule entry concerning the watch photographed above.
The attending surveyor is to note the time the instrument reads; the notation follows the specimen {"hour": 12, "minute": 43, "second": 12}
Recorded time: {"hour": 1, "minute": 54, "second": 36}
